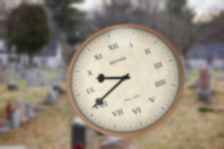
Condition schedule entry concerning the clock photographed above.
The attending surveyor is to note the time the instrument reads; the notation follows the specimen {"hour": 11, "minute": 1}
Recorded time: {"hour": 9, "minute": 41}
